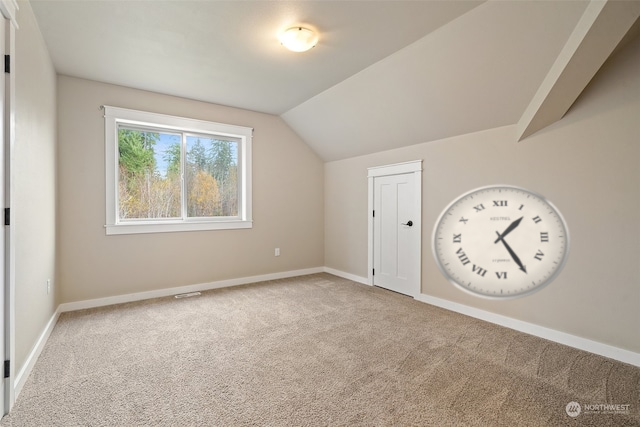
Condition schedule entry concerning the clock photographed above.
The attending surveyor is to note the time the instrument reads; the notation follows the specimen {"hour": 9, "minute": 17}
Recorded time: {"hour": 1, "minute": 25}
